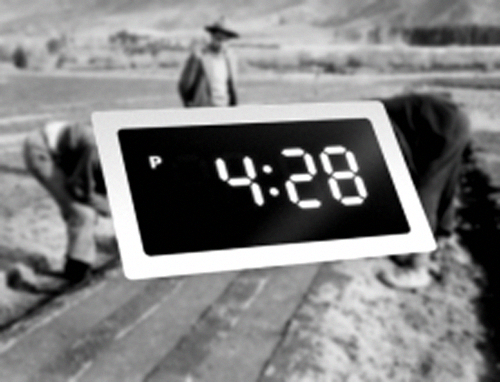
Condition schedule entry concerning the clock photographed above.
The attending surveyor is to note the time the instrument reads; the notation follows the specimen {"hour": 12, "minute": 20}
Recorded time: {"hour": 4, "minute": 28}
